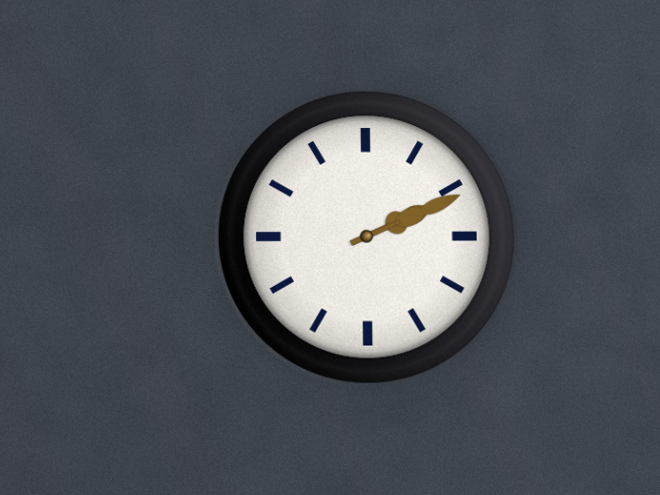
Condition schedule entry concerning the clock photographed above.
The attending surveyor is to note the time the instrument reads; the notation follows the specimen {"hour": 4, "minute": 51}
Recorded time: {"hour": 2, "minute": 11}
